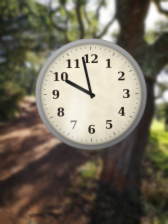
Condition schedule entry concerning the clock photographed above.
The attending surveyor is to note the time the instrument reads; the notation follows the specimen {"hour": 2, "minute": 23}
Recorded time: {"hour": 9, "minute": 58}
